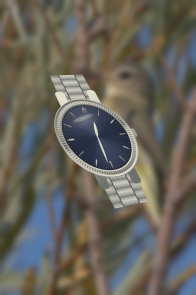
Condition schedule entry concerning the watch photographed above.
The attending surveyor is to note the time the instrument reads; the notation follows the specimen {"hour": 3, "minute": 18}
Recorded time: {"hour": 12, "minute": 31}
